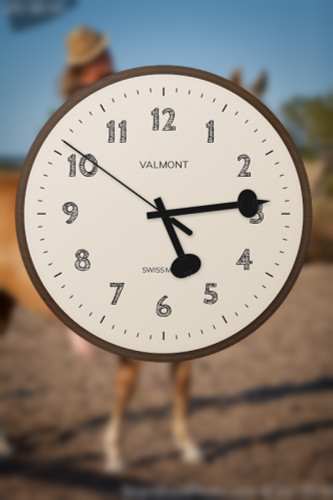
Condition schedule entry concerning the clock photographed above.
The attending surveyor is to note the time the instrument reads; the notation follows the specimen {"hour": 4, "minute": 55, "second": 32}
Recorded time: {"hour": 5, "minute": 13, "second": 51}
